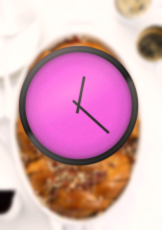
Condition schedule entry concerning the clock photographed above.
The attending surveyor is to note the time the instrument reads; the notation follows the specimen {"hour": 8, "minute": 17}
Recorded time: {"hour": 12, "minute": 22}
